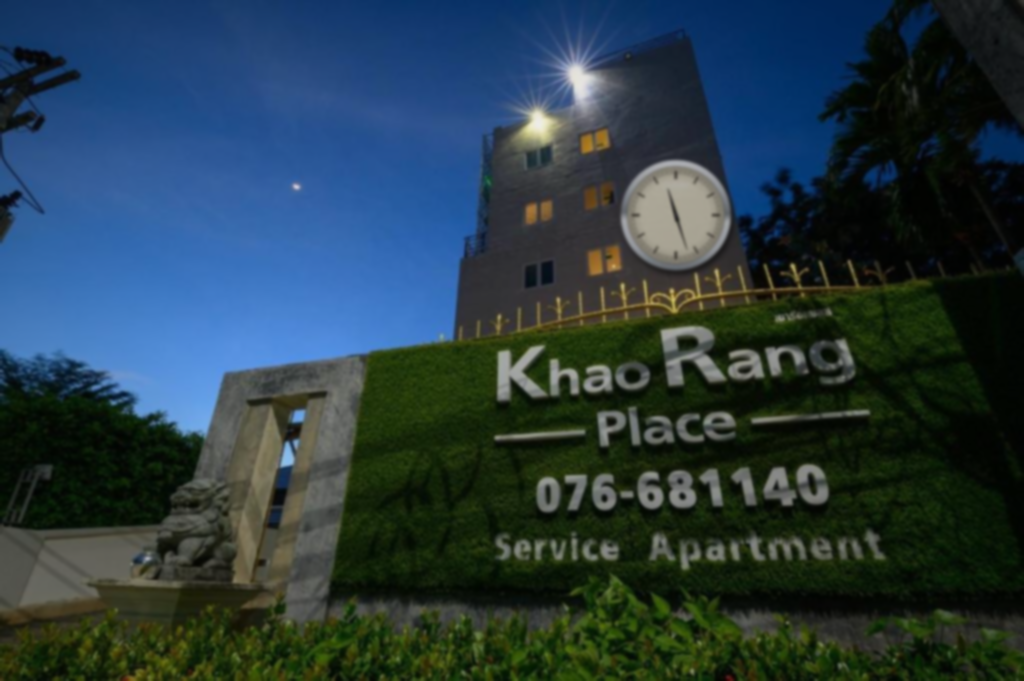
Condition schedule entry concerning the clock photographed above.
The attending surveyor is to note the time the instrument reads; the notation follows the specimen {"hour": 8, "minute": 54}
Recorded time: {"hour": 11, "minute": 27}
